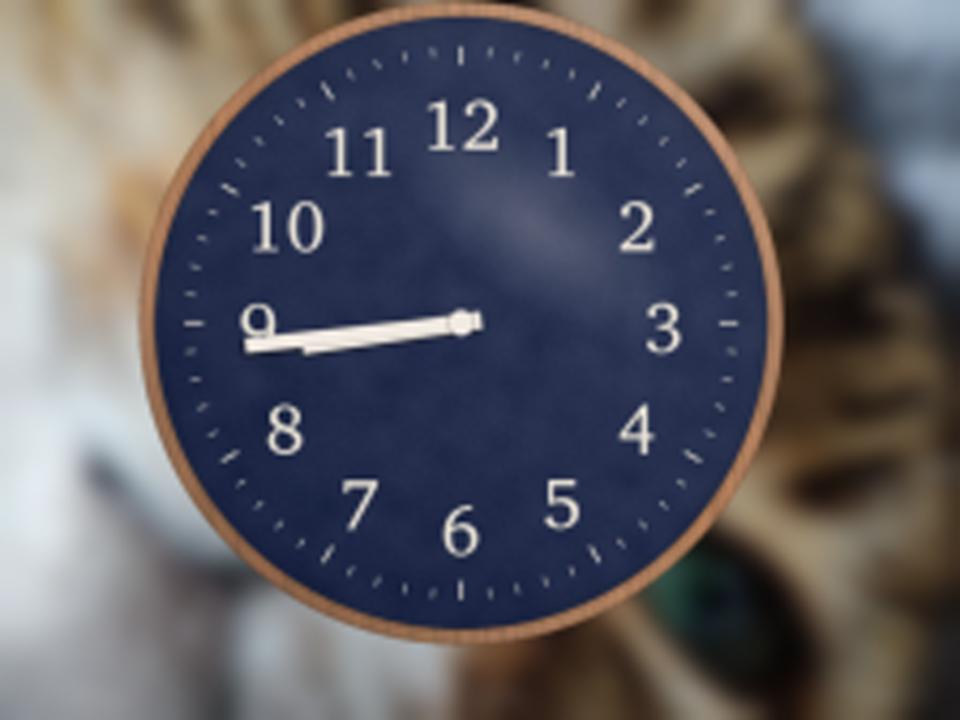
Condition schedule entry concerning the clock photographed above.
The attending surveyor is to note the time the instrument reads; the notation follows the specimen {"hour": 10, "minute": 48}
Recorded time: {"hour": 8, "minute": 44}
